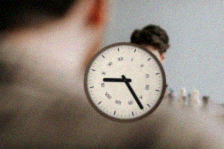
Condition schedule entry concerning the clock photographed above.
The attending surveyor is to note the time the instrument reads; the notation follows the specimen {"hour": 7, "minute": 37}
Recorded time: {"hour": 9, "minute": 27}
